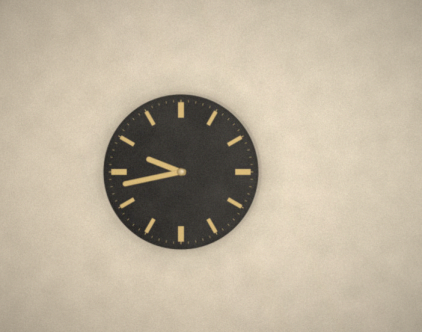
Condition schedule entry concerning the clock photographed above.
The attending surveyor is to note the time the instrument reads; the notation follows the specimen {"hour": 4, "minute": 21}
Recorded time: {"hour": 9, "minute": 43}
